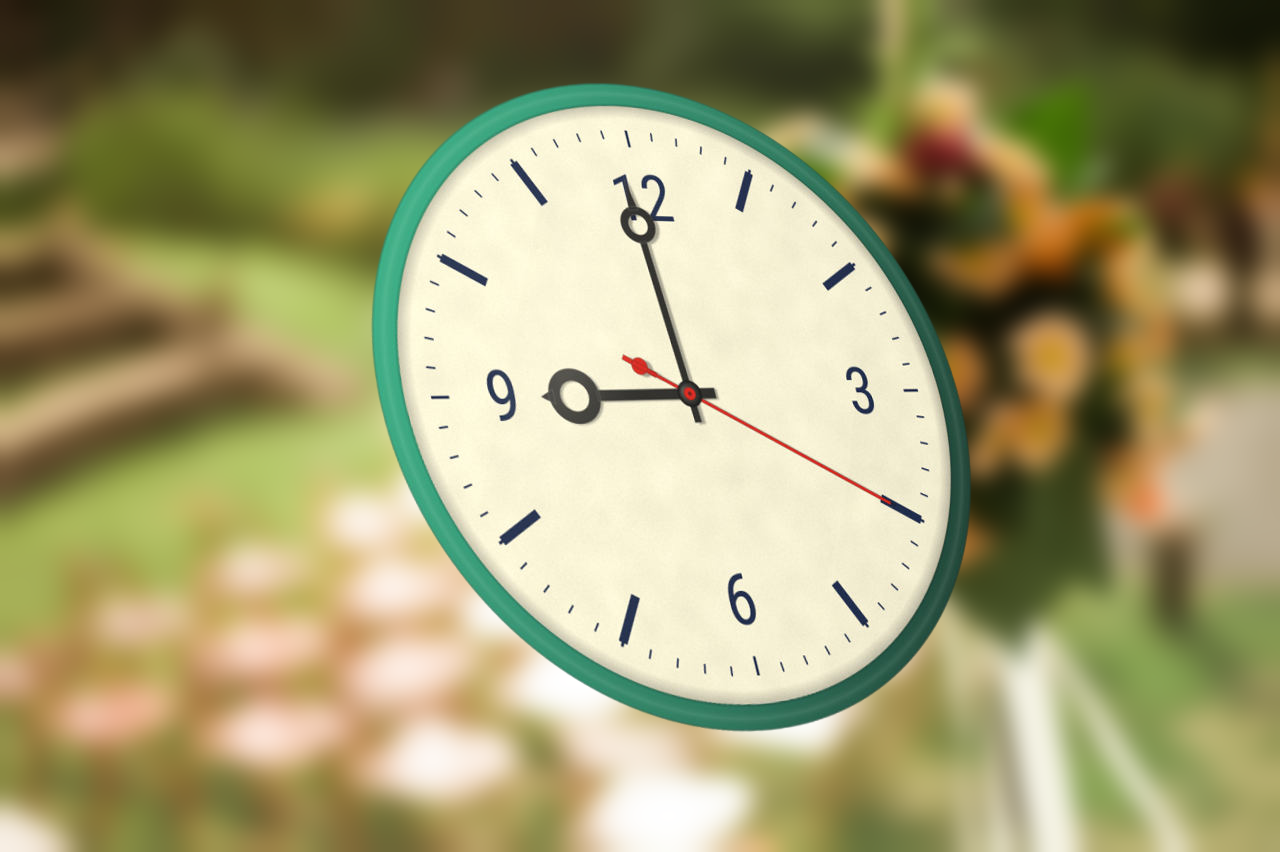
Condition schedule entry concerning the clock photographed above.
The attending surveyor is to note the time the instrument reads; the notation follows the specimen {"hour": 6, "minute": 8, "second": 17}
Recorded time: {"hour": 8, "minute": 59, "second": 20}
